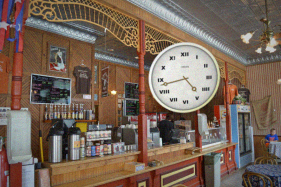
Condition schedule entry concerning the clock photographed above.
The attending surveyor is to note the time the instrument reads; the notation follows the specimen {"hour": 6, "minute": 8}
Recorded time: {"hour": 4, "minute": 43}
